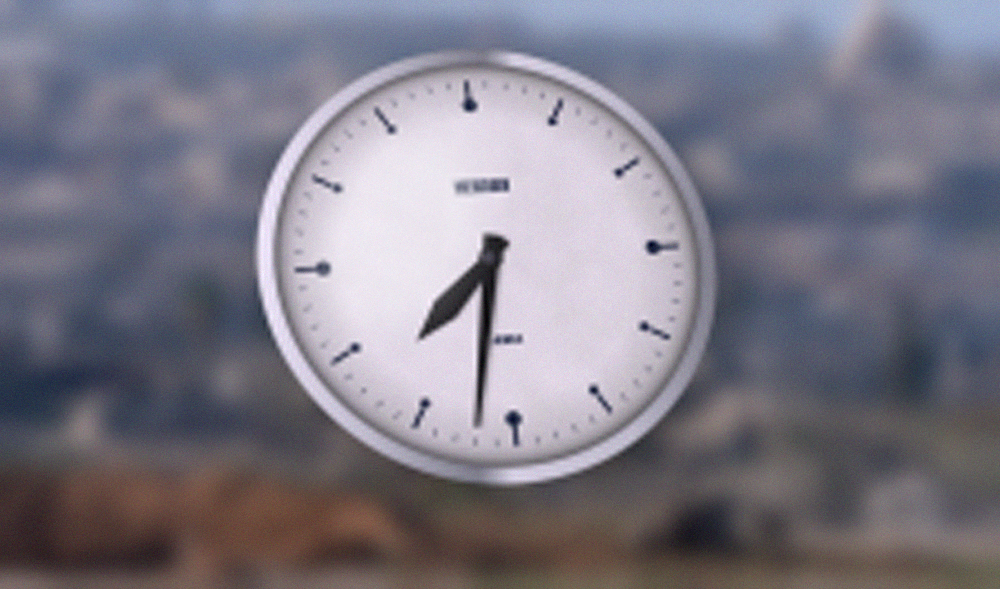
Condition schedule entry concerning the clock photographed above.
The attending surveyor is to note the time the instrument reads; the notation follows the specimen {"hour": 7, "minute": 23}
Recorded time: {"hour": 7, "minute": 32}
